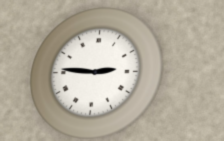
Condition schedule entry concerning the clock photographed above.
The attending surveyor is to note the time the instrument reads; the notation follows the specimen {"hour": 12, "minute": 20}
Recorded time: {"hour": 2, "minute": 46}
